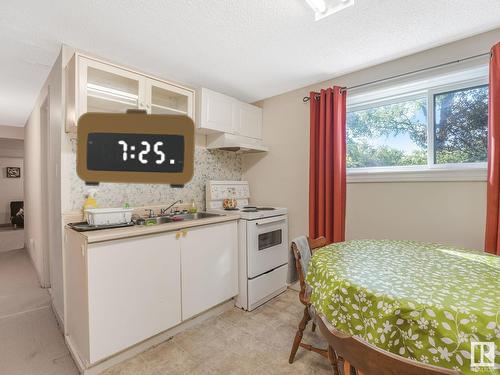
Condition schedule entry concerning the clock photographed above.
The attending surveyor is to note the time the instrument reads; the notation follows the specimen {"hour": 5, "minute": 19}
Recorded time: {"hour": 7, "minute": 25}
